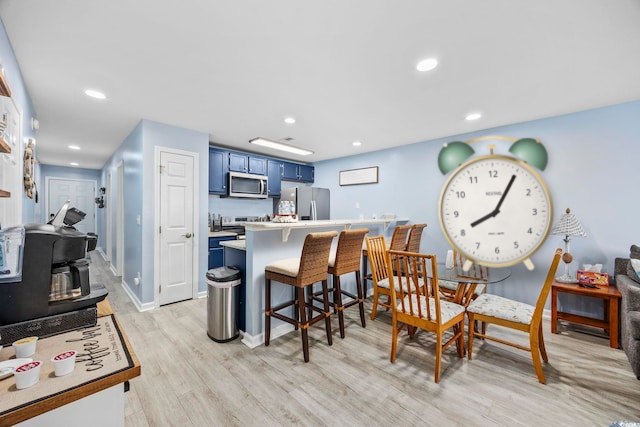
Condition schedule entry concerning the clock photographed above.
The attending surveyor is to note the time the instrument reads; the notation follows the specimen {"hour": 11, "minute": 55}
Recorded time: {"hour": 8, "minute": 5}
